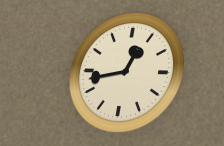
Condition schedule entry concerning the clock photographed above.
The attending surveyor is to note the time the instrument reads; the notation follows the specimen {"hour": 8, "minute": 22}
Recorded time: {"hour": 12, "minute": 43}
